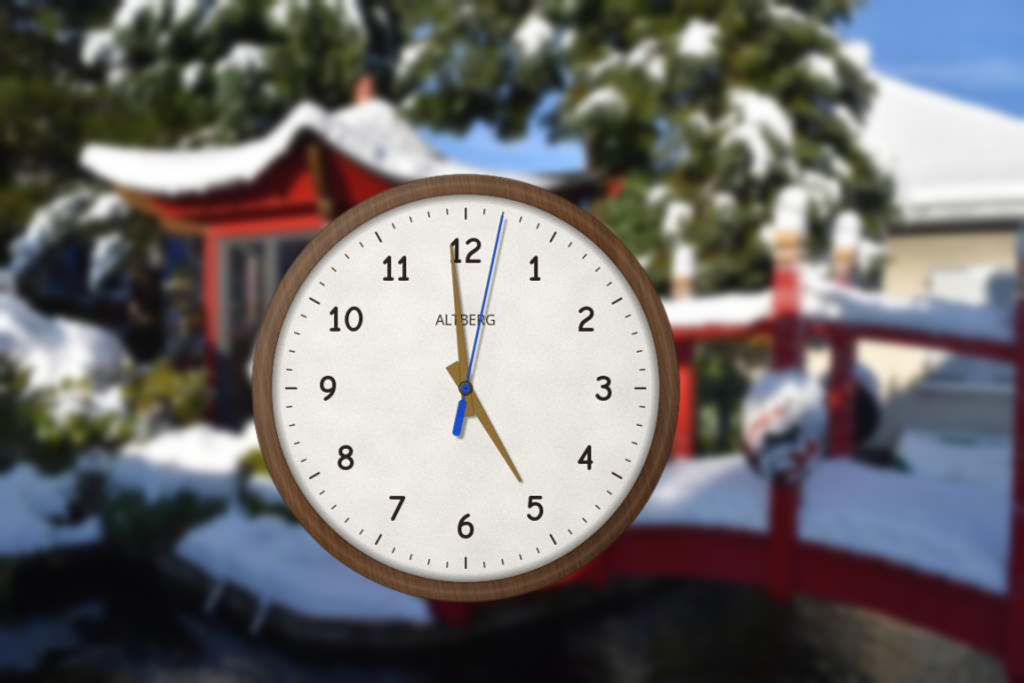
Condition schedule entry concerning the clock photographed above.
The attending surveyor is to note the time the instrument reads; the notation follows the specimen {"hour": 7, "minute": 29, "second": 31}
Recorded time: {"hour": 4, "minute": 59, "second": 2}
